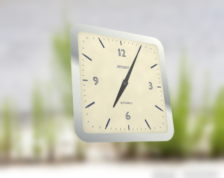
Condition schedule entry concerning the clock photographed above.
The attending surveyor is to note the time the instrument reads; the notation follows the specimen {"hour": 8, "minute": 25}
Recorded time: {"hour": 7, "minute": 5}
